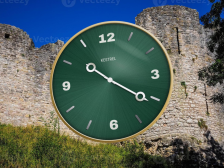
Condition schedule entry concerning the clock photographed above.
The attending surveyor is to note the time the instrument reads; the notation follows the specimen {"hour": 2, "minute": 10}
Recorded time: {"hour": 10, "minute": 21}
